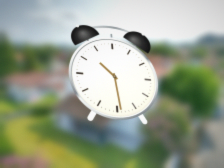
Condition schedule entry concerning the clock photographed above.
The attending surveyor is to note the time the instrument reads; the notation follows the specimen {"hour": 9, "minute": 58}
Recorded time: {"hour": 10, "minute": 29}
